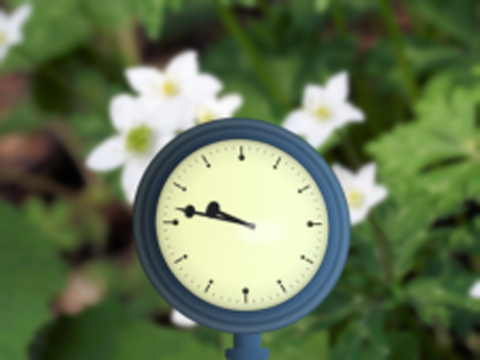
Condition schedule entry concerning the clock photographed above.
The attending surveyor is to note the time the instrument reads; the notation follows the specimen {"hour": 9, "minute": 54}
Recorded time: {"hour": 9, "minute": 47}
